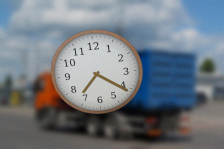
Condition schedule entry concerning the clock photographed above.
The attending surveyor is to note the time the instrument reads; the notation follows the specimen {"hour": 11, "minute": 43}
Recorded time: {"hour": 7, "minute": 21}
